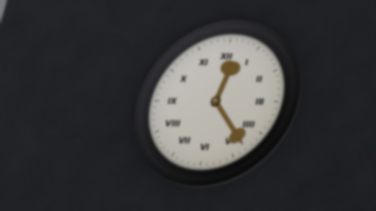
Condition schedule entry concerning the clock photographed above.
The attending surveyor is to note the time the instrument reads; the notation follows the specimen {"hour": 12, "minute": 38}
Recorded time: {"hour": 12, "minute": 23}
